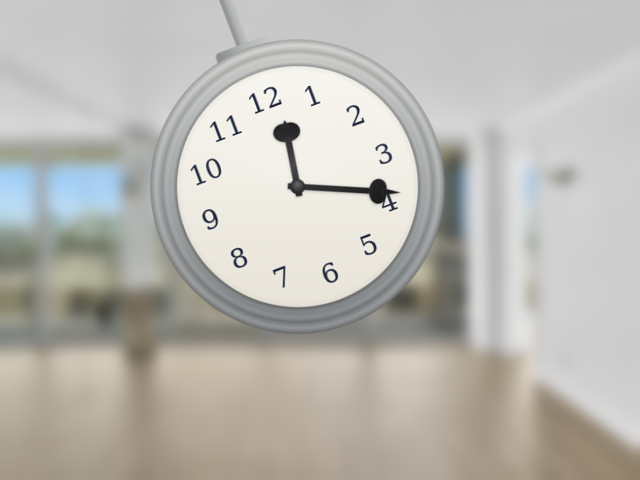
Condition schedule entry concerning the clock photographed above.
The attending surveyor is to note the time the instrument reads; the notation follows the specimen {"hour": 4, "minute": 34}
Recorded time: {"hour": 12, "minute": 19}
